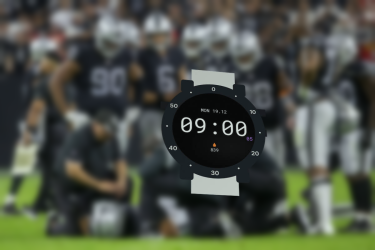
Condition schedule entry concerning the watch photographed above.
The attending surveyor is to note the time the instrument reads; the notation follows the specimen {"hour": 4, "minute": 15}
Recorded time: {"hour": 9, "minute": 0}
